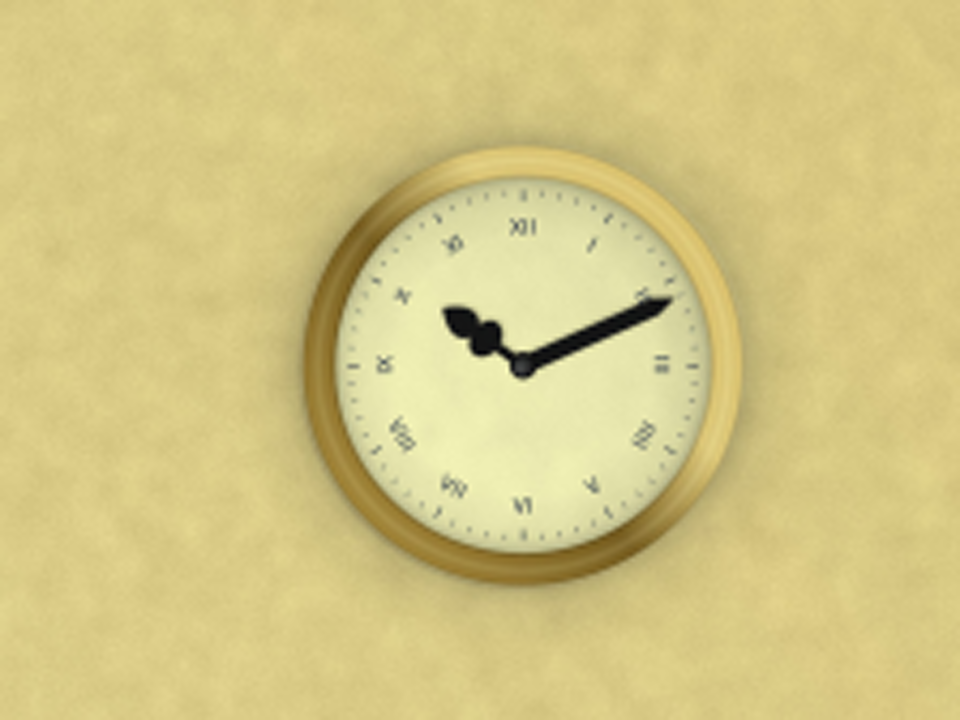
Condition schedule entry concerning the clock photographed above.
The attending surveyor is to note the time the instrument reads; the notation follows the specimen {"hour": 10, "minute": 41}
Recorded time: {"hour": 10, "minute": 11}
